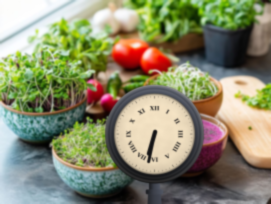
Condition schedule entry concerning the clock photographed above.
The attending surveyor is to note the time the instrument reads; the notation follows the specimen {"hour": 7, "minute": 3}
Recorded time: {"hour": 6, "minute": 32}
